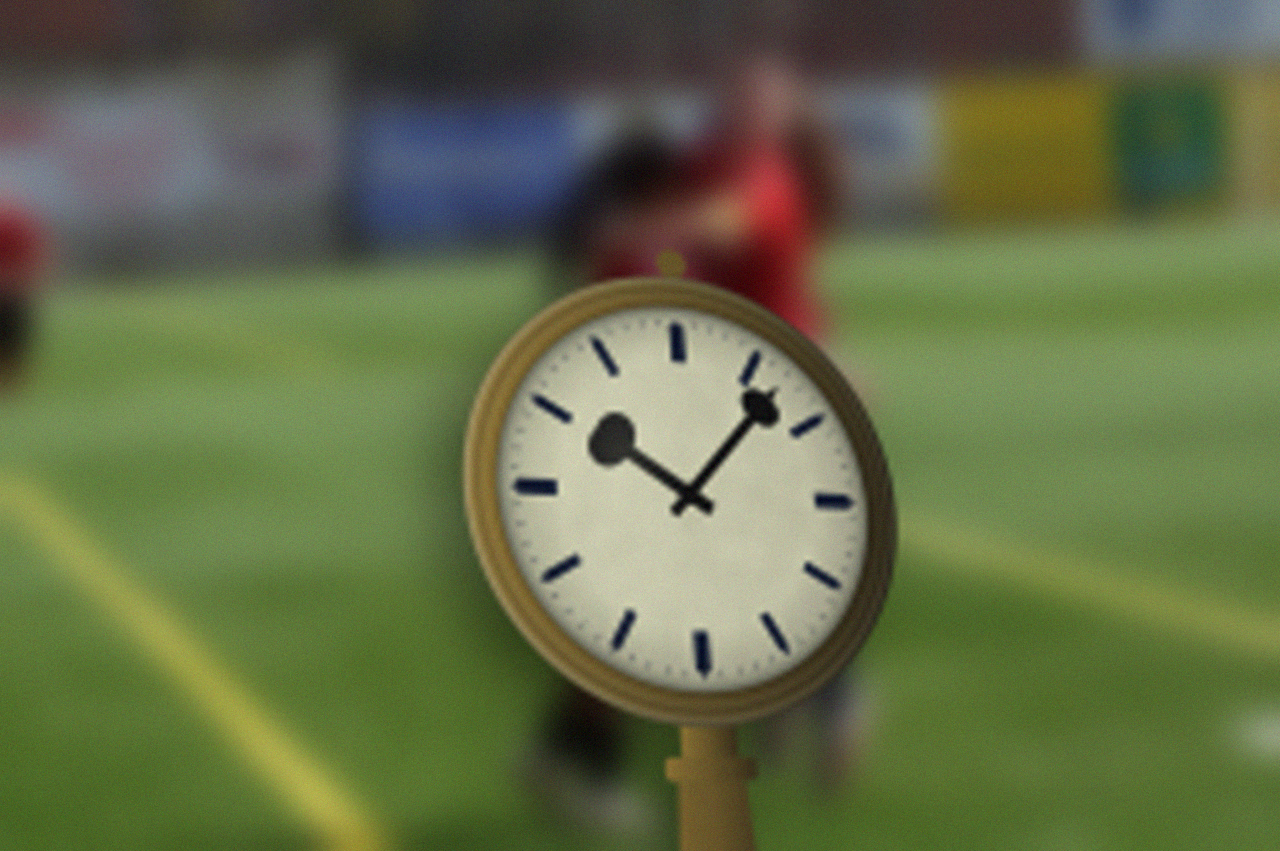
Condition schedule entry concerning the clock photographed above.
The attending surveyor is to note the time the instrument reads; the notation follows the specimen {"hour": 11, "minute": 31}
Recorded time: {"hour": 10, "minute": 7}
